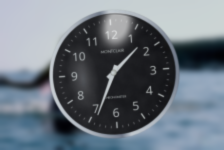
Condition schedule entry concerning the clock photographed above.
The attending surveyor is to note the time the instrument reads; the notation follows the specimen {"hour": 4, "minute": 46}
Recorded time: {"hour": 1, "minute": 34}
